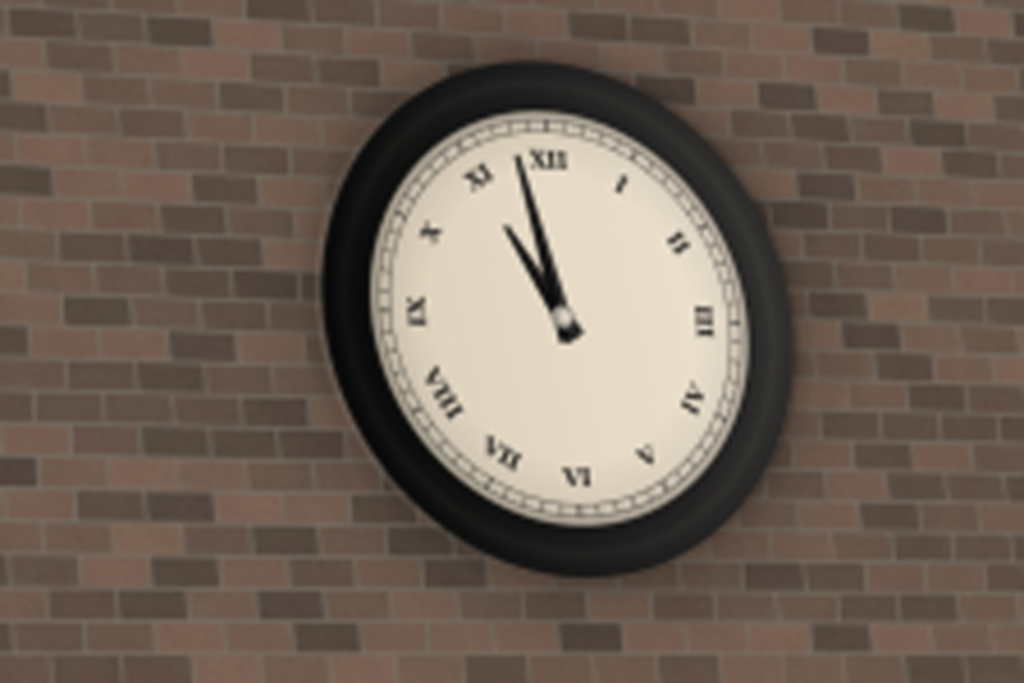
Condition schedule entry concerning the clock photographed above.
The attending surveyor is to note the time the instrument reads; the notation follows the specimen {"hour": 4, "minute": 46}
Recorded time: {"hour": 10, "minute": 58}
